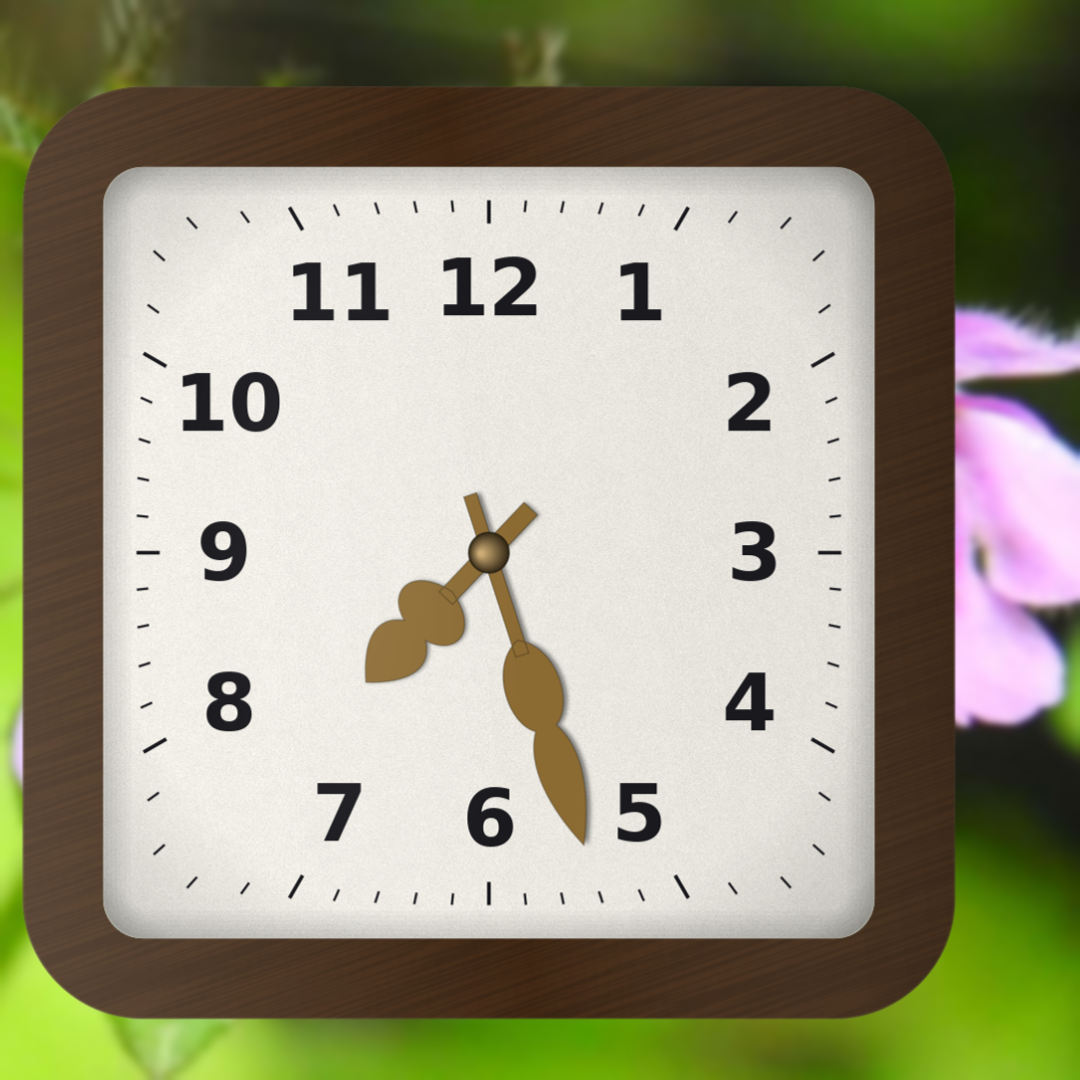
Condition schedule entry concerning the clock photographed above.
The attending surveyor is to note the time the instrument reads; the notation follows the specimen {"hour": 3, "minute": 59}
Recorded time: {"hour": 7, "minute": 27}
